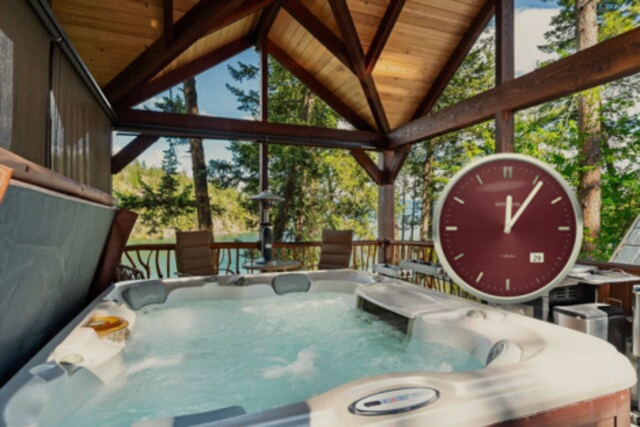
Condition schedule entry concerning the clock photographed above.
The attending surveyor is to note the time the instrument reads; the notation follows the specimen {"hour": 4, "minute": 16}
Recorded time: {"hour": 12, "minute": 6}
